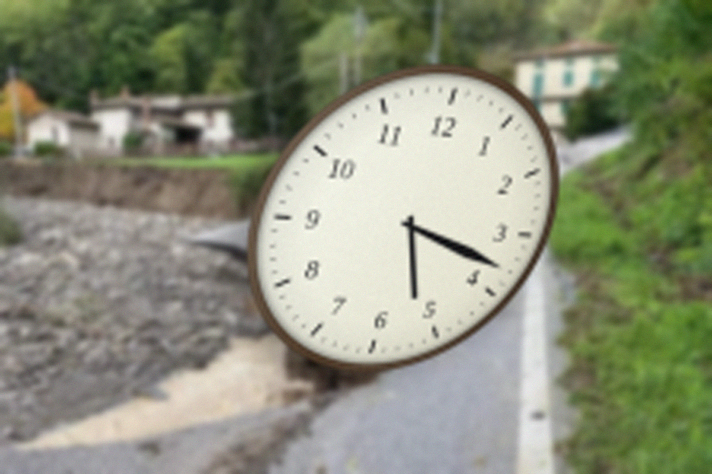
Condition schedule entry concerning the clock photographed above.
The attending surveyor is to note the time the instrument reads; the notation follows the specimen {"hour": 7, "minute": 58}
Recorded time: {"hour": 5, "minute": 18}
